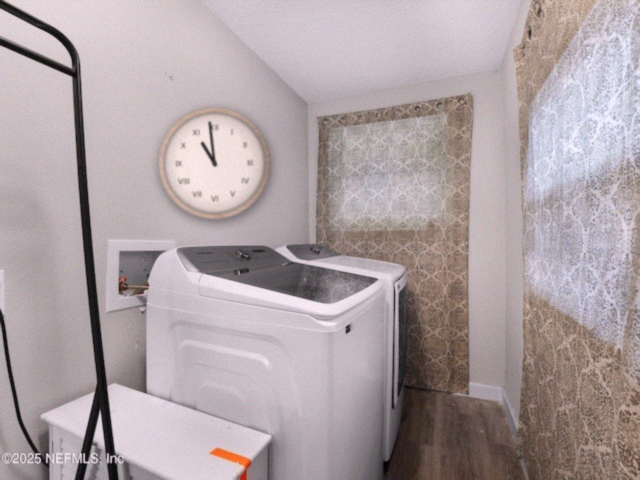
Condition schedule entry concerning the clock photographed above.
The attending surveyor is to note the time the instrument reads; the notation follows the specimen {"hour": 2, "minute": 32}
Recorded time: {"hour": 10, "minute": 59}
